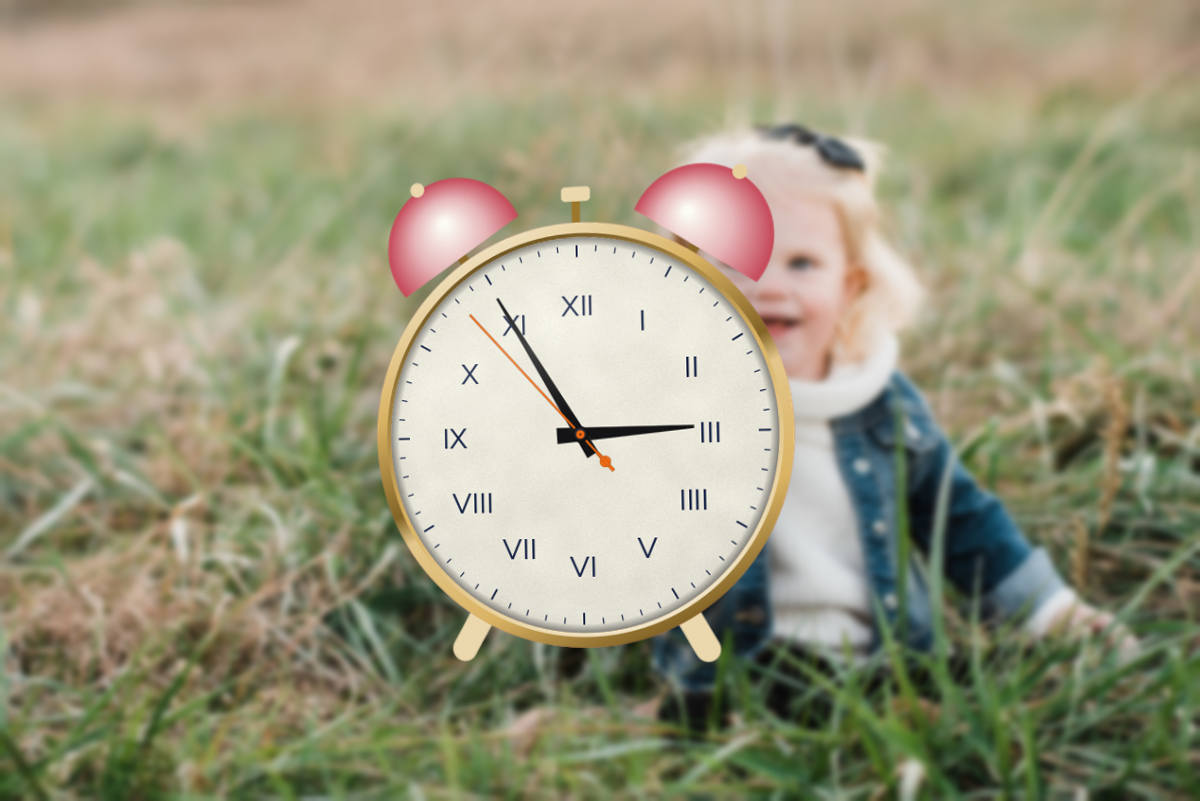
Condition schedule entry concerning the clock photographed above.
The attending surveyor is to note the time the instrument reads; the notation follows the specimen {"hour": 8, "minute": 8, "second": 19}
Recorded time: {"hour": 2, "minute": 54, "second": 53}
